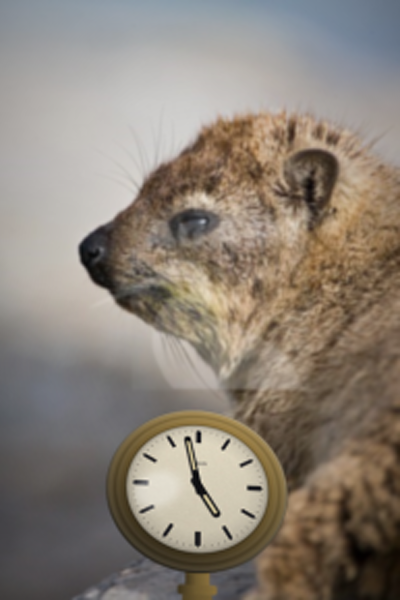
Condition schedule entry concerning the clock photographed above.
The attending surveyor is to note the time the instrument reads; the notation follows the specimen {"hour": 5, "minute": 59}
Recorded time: {"hour": 4, "minute": 58}
